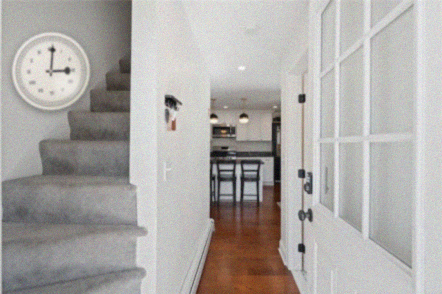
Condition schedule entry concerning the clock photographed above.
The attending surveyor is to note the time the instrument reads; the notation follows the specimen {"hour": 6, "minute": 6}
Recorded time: {"hour": 3, "minute": 1}
